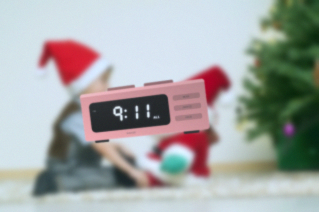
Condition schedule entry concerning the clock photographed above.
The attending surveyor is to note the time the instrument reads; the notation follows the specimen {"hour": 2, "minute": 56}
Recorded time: {"hour": 9, "minute": 11}
